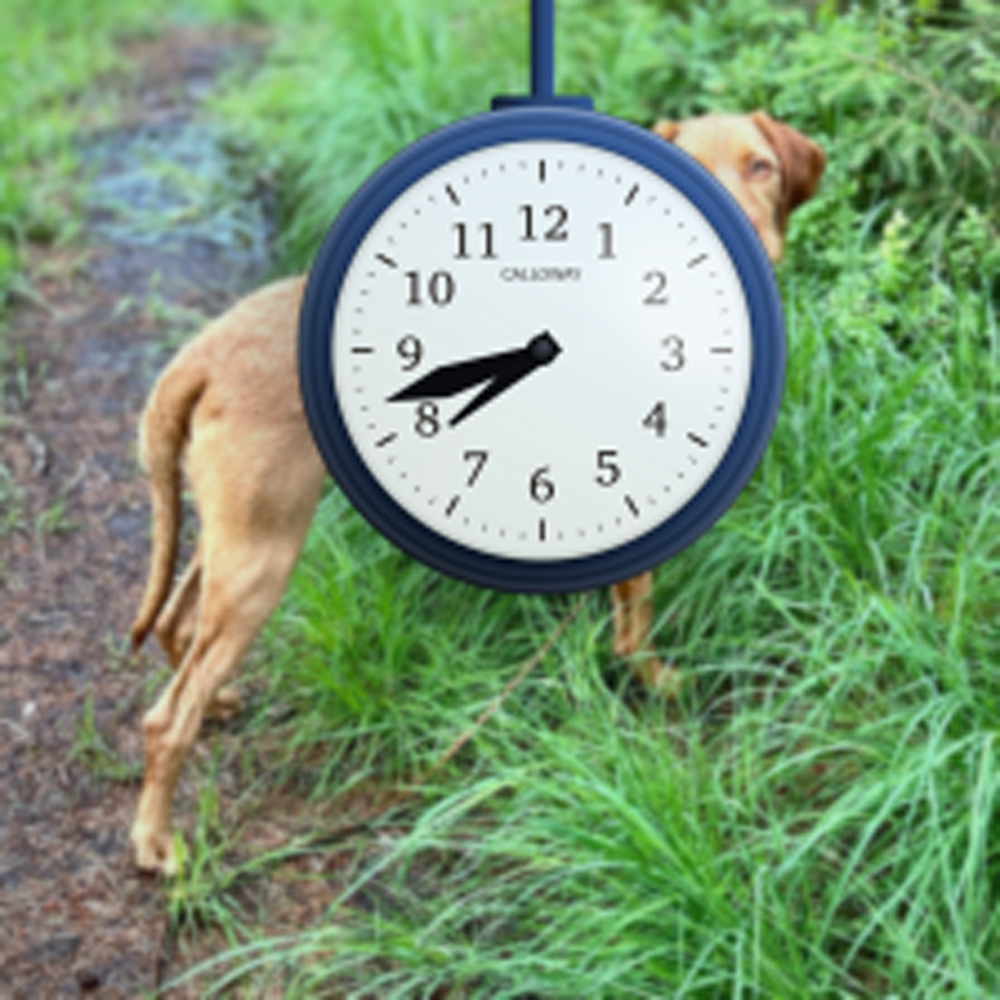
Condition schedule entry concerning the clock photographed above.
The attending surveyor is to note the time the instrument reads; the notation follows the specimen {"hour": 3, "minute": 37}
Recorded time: {"hour": 7, "minute": 42}
